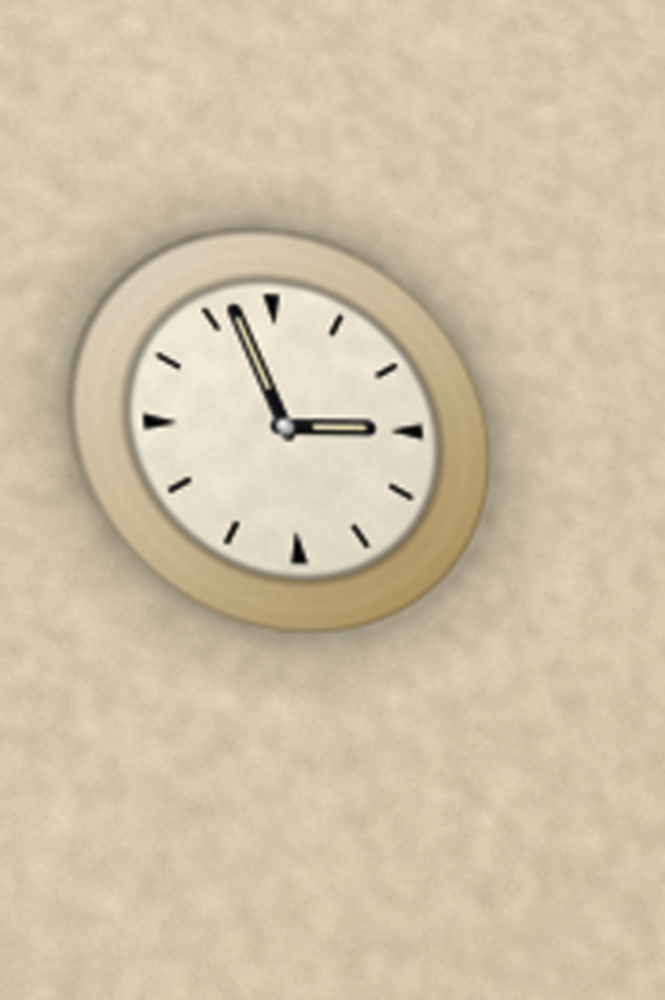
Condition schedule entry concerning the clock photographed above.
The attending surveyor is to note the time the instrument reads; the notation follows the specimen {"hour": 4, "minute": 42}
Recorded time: {"hour": 2, "minute": 57}
